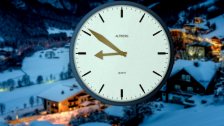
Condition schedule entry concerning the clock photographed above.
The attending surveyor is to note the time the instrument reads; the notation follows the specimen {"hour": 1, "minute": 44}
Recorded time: {"hour": 8, "minute": 51}
